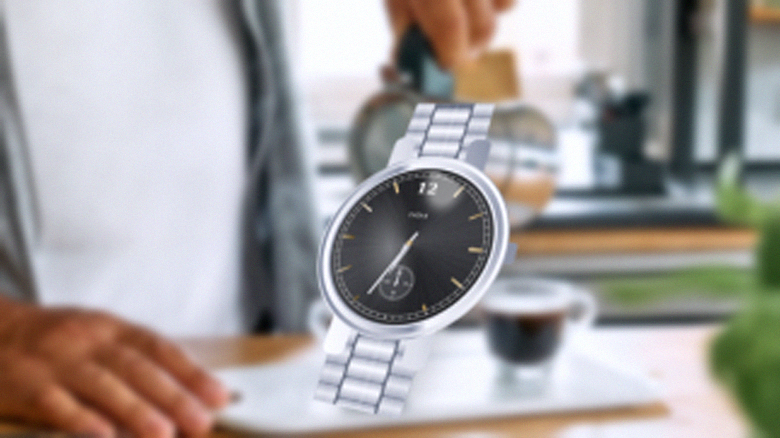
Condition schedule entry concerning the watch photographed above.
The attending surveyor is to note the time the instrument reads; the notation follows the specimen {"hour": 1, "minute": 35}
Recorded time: {"hour": 6, "minute": 34}
